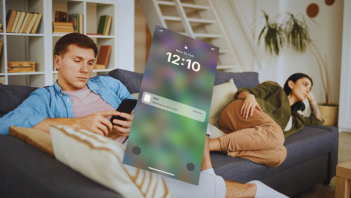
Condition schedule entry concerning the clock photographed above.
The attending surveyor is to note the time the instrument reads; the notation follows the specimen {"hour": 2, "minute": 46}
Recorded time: {"hour": 12, "minute": 10}
